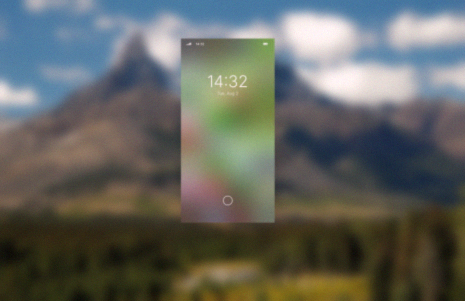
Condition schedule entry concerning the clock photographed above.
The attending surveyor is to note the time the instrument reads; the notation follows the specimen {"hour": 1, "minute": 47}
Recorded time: {"hour": 14, "minute": 32}
